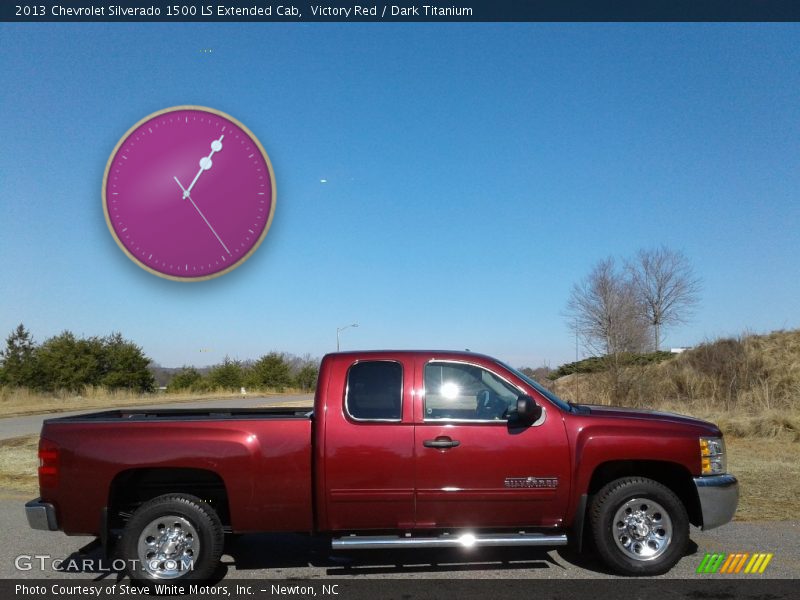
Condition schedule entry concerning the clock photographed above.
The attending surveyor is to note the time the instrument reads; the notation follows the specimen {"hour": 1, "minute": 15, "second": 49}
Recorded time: {"hour": 1, "minute": 5, "second": 24}
